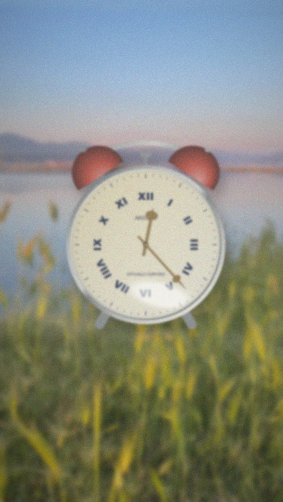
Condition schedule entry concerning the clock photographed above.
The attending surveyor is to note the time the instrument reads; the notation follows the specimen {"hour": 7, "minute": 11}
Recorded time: {"hour": 12, "minute": 23}
